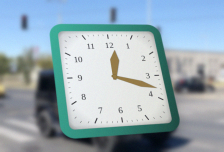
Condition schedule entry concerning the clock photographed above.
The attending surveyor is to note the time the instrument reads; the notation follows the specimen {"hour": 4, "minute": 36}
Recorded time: {"hour": 12, "minute": 18}
